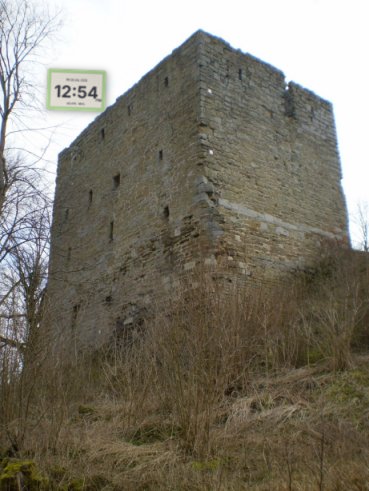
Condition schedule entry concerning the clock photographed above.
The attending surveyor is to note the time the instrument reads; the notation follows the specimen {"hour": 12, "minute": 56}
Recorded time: {"hour": 12, "minute": 54}
